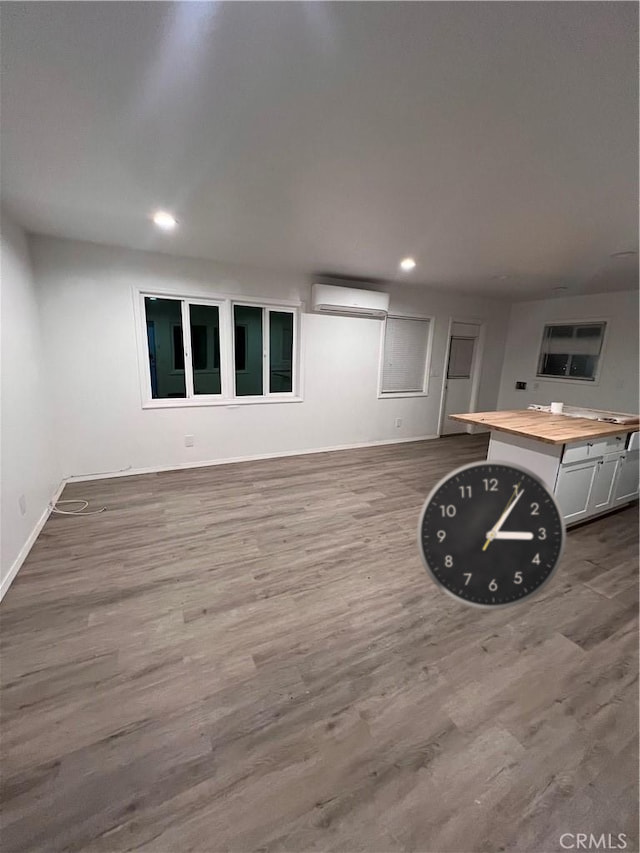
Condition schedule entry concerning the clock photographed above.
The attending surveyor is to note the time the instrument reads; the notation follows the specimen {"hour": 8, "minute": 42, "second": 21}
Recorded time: {"hour": 3, "minute": 6, "second": 5}
